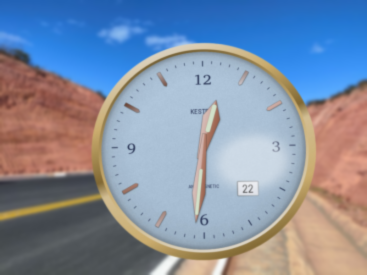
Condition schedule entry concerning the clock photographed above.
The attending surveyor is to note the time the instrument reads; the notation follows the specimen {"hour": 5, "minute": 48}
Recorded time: {"hour": 12, "minute": 31}
